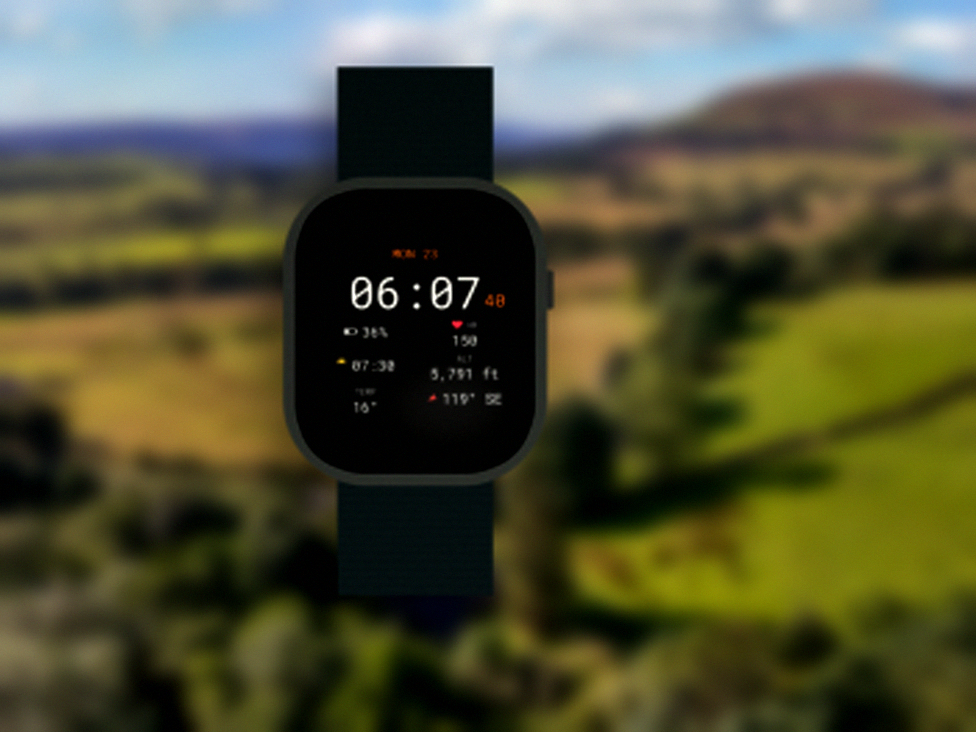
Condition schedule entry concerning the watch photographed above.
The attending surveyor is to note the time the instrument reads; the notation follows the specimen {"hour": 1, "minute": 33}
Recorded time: {"hour": 6, "minute": 7}
